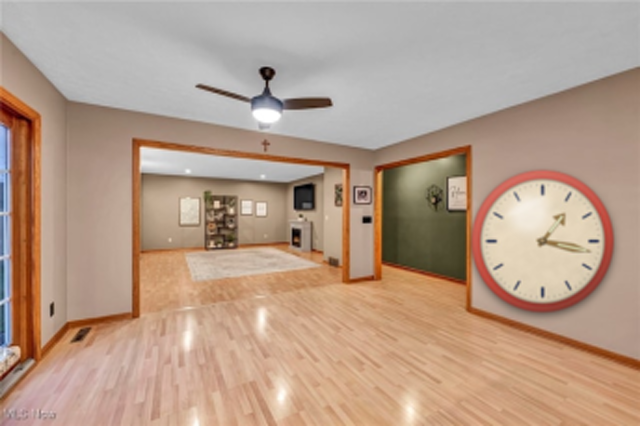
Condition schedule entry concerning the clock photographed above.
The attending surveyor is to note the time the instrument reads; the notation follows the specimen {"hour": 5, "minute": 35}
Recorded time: {"hour": 1, "minute": 17}
